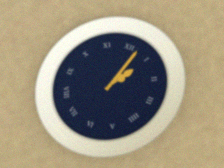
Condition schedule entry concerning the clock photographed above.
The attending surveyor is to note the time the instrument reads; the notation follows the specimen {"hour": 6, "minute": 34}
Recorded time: {"hour": 1, "minute": 2}
